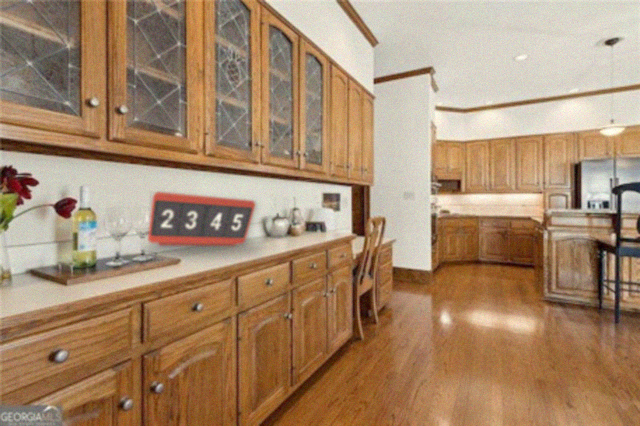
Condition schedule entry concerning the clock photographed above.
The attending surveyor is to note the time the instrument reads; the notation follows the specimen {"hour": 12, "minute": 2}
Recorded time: {"hour": 23, "minute": 45}
